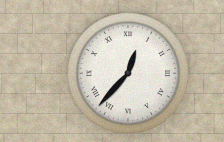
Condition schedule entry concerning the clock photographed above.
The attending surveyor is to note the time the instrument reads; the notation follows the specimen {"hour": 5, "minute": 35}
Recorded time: {"hour": 12, "minute": 37}
